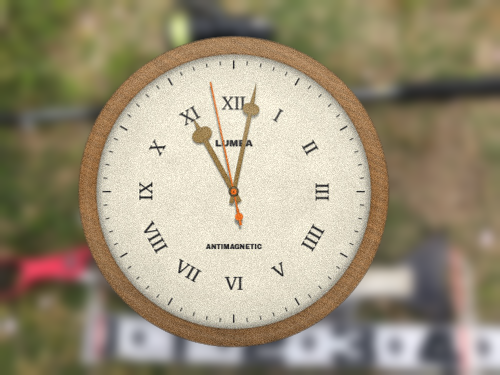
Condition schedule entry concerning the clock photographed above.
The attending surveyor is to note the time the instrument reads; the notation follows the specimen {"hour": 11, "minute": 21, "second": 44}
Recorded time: {"hour": 11, "minute": 1, "second": 58}
